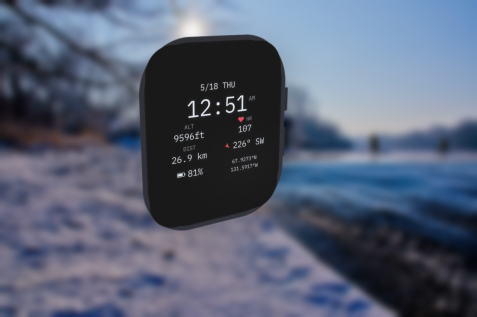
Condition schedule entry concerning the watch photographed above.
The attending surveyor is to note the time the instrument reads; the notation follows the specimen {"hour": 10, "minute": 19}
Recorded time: {"hour": 12, "minute": 51}
